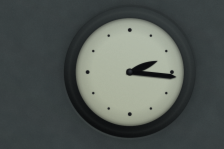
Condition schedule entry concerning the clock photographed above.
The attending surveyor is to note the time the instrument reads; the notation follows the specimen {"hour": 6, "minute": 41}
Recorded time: {"hour": 2, "minute": 16}
